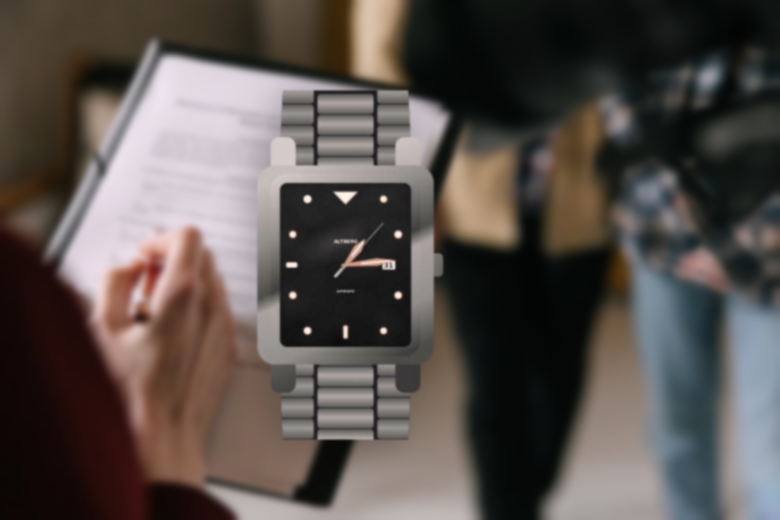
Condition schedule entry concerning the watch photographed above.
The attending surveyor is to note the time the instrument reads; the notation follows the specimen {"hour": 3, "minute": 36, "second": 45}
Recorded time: {"hour": 1, "minute": 14, "second": 7}
